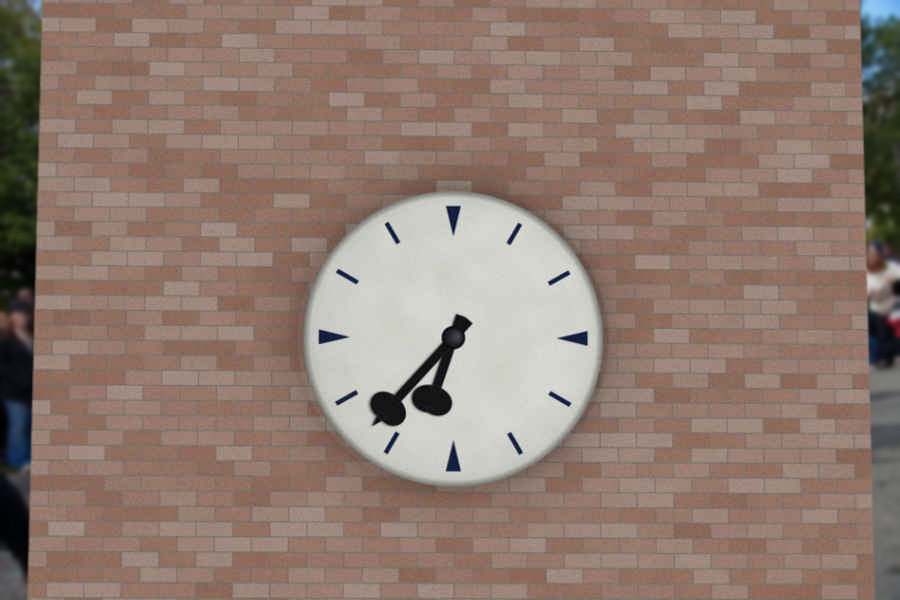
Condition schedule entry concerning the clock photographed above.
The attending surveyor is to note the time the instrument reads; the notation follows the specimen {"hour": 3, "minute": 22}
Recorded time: {"hour": 6, "minute": 37}
